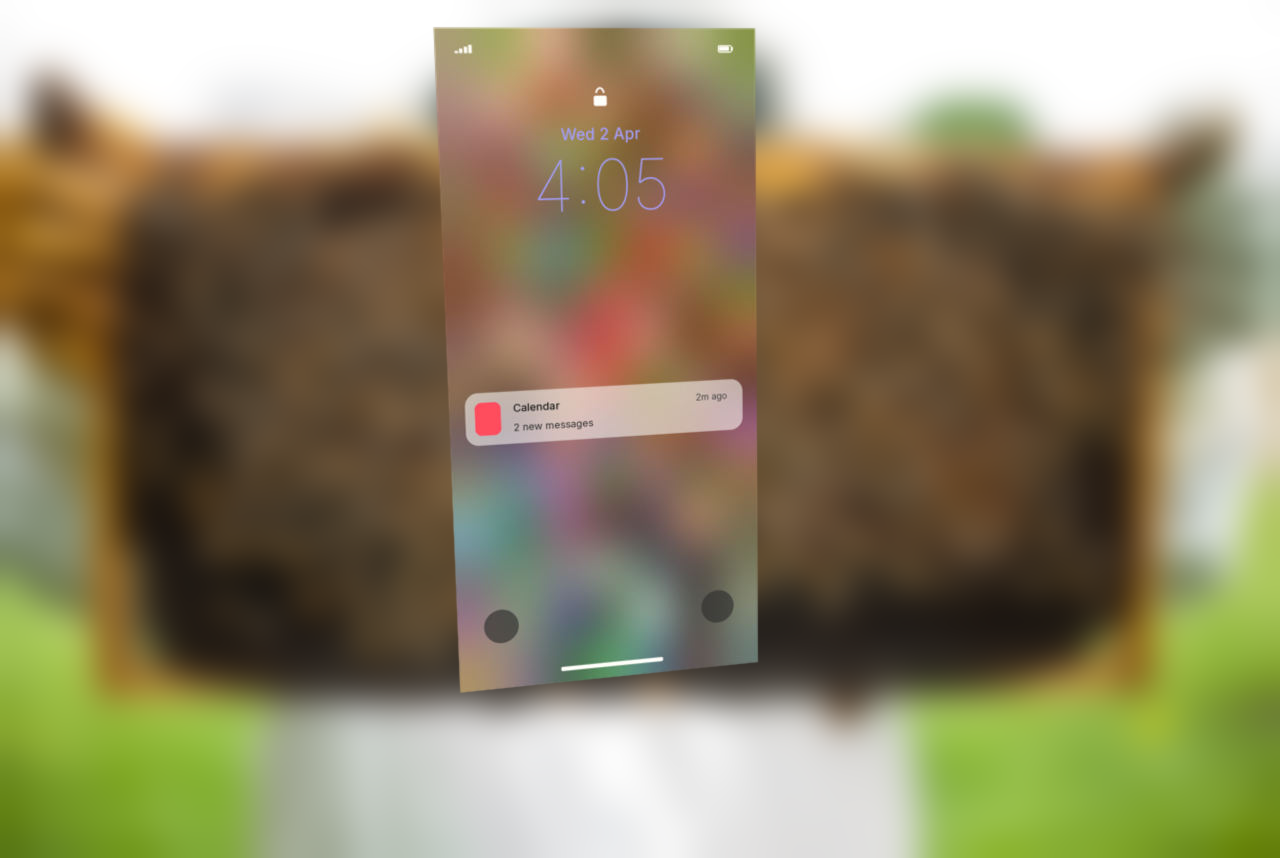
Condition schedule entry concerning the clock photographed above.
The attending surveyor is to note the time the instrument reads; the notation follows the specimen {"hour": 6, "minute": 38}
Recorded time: {"hour": 4, "minute": 5}
